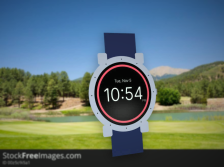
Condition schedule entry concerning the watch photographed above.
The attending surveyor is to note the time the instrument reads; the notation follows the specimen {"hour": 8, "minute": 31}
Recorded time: {"hour": 10, "minute": 54}
